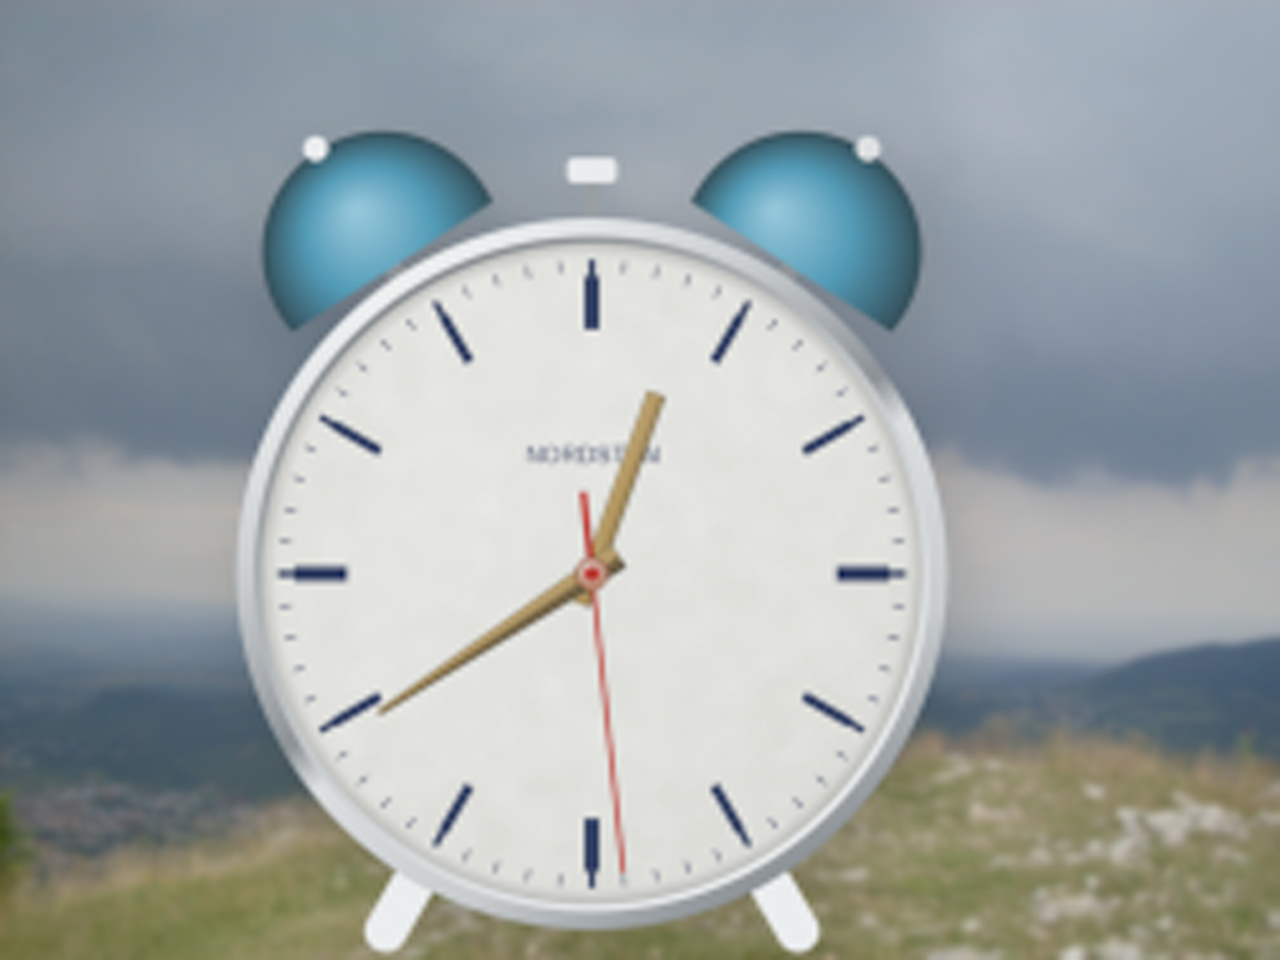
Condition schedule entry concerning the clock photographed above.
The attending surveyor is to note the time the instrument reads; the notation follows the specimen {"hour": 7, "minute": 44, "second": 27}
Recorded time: {"hour": 12, "minute": 39, "second": 29}
